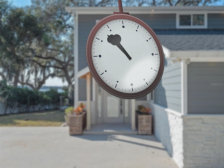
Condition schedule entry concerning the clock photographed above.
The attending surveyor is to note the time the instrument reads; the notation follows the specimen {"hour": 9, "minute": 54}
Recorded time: {"hour": 10, "minute": 53}
